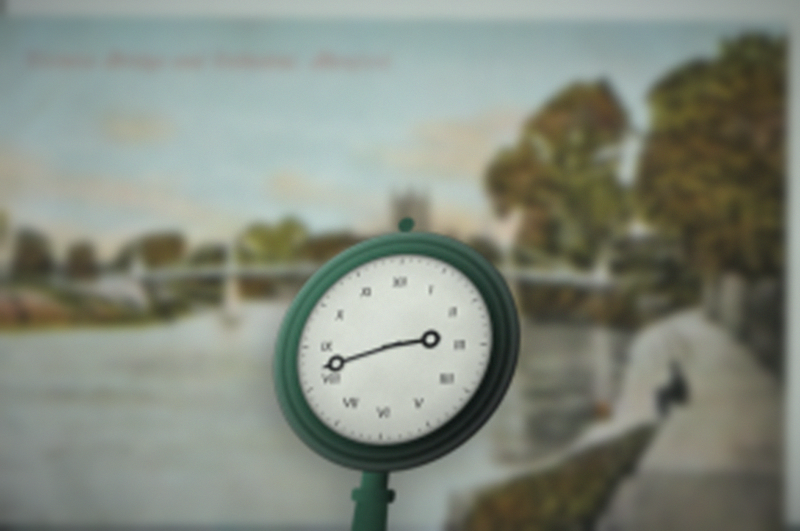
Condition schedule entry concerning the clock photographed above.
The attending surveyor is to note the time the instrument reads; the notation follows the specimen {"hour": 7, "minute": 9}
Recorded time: {"hour": 2, "minute": 42}
